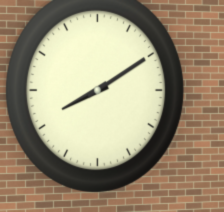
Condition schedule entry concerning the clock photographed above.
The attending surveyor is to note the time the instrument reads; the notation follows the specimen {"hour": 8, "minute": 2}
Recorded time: {"hour": 8, "minute": 10}
